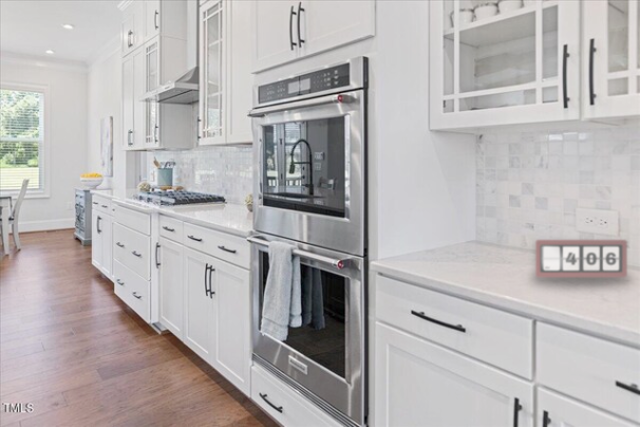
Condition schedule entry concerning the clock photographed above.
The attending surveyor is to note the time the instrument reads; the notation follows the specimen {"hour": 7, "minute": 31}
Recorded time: {"hour": 4, "minute": 6}
